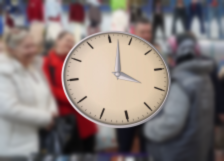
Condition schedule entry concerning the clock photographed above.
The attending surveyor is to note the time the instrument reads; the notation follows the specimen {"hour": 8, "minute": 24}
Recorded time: {"hour": 4, "minute": 2}
